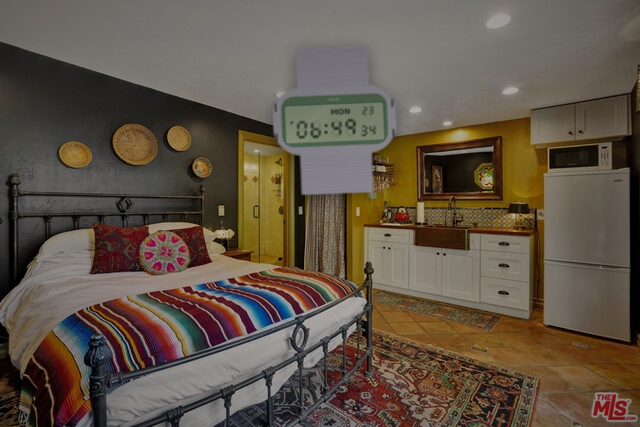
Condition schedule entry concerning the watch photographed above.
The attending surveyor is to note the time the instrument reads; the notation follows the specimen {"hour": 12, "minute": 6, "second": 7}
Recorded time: {"hour": 6, "minute": 49, "second": 34}
